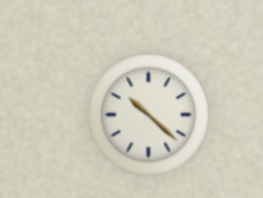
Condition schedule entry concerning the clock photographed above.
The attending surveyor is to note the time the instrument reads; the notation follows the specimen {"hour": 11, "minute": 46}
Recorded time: {"hour": 10, "minute": 22}
